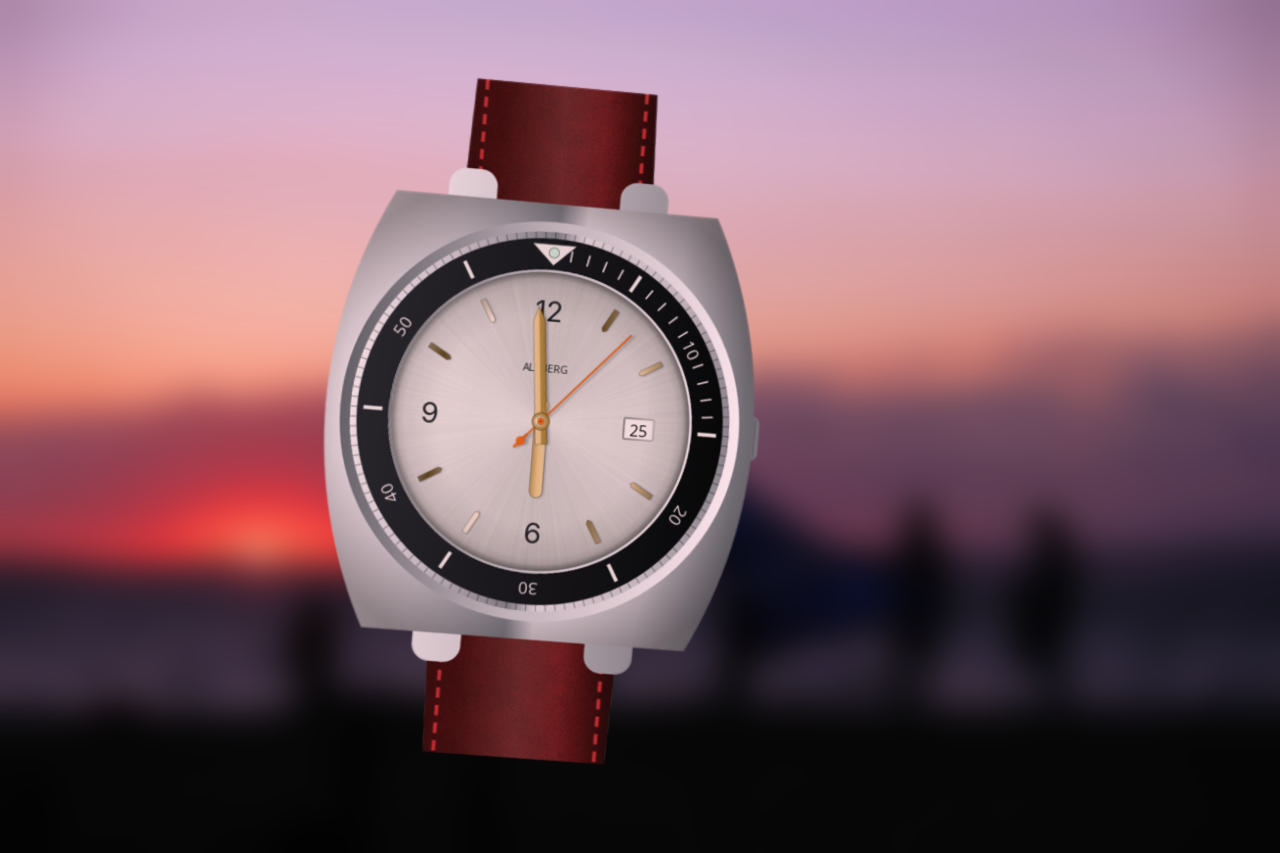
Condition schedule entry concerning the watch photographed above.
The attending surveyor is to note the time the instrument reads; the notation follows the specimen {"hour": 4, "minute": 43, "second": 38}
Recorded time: {"hour": 5, "minute": 59, "second": 7}
